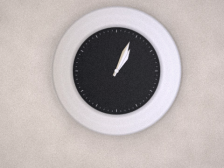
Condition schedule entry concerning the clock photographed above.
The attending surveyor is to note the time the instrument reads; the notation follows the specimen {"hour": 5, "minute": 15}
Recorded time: {"hour": 1, "minute": 4}
